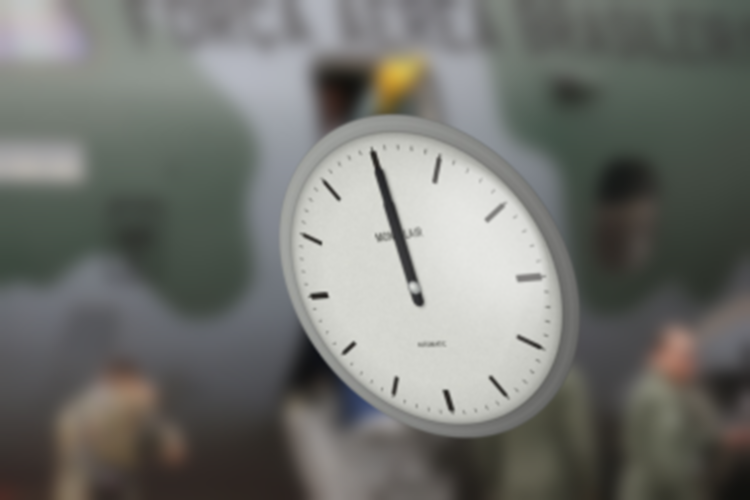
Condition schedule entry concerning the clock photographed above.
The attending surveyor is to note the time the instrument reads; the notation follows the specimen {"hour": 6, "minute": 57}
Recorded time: {"hour": 12, "minute": 0}
